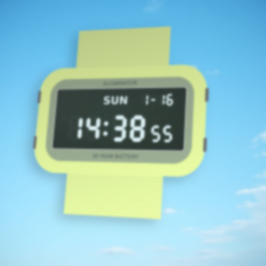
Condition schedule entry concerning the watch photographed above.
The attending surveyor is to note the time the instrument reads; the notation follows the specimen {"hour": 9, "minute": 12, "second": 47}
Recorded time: {"hour": 14, "minute": 38, "second": 55}
